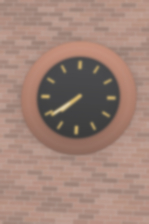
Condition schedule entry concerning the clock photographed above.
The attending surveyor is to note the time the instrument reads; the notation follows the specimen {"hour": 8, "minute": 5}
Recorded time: {"hour": 7, "minute": 39}
